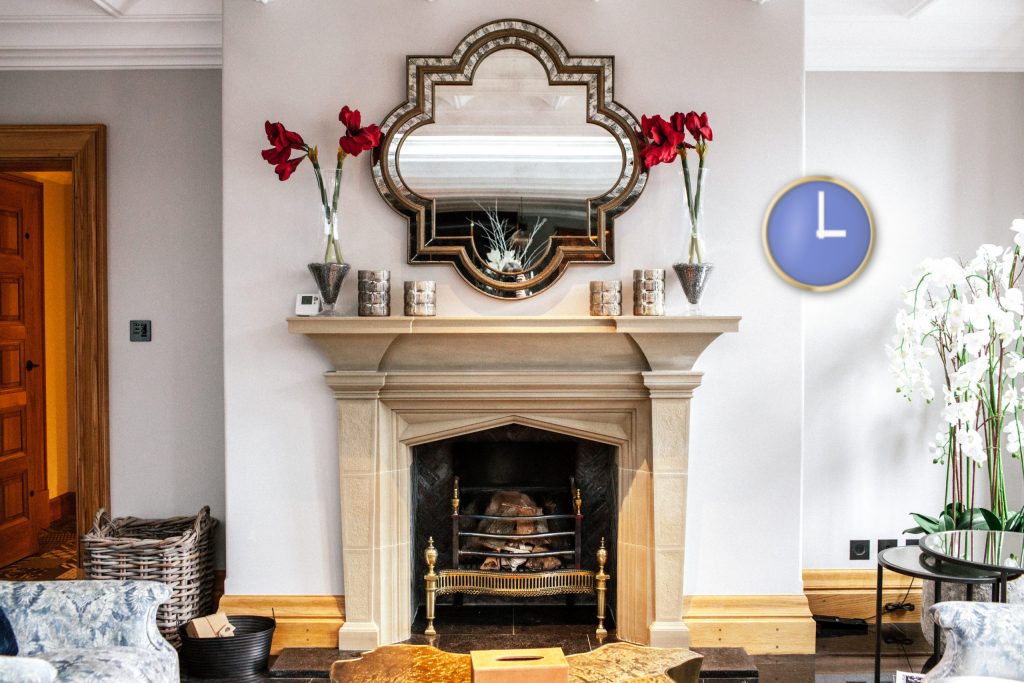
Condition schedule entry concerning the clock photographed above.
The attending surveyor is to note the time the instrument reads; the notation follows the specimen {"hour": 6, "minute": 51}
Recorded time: {"hour": 3, "minute": 0}
